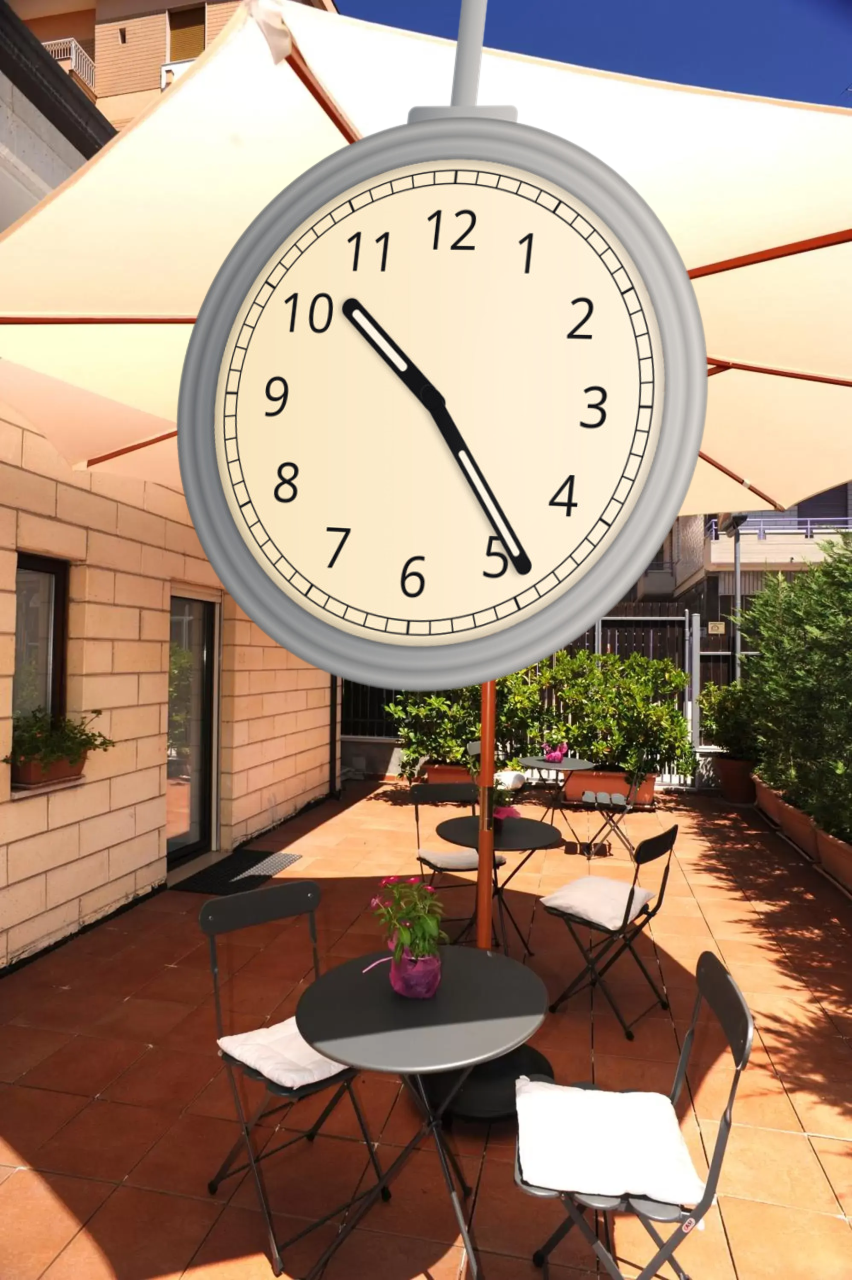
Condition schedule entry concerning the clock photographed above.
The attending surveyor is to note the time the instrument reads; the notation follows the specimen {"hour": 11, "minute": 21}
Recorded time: {"hour": 10, "minute": 24}
